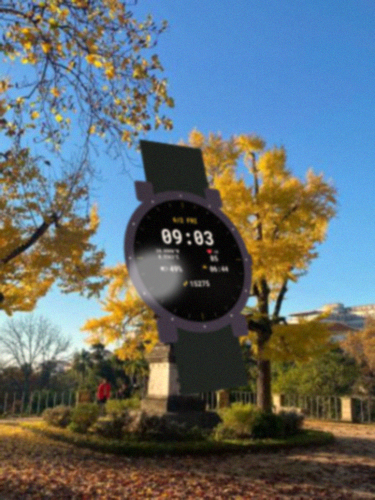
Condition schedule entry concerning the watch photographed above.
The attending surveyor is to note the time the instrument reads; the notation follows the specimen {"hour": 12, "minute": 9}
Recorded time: {"hour": 9, "minute": 3}
